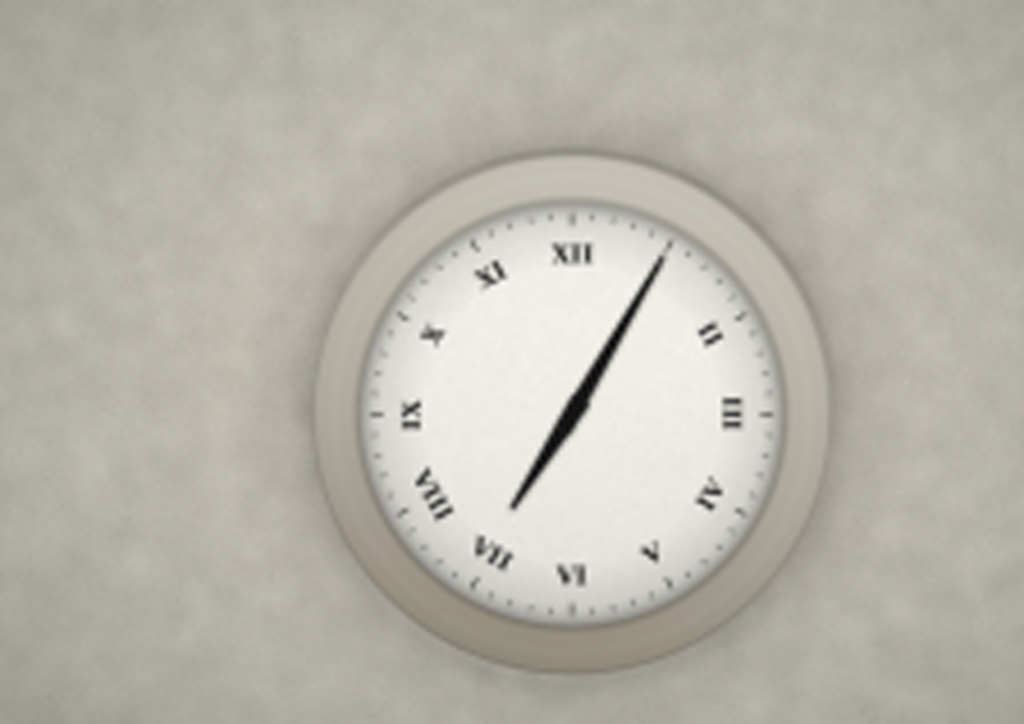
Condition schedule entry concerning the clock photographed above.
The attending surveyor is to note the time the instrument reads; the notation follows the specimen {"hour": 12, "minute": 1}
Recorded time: {"hour": 7, "minute": 5}
